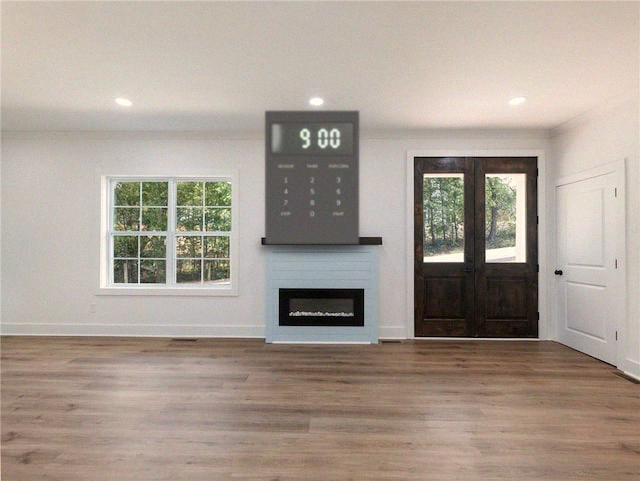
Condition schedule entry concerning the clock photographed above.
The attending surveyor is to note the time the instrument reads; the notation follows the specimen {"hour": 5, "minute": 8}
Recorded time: {"hour": 9, "minute": 0}
